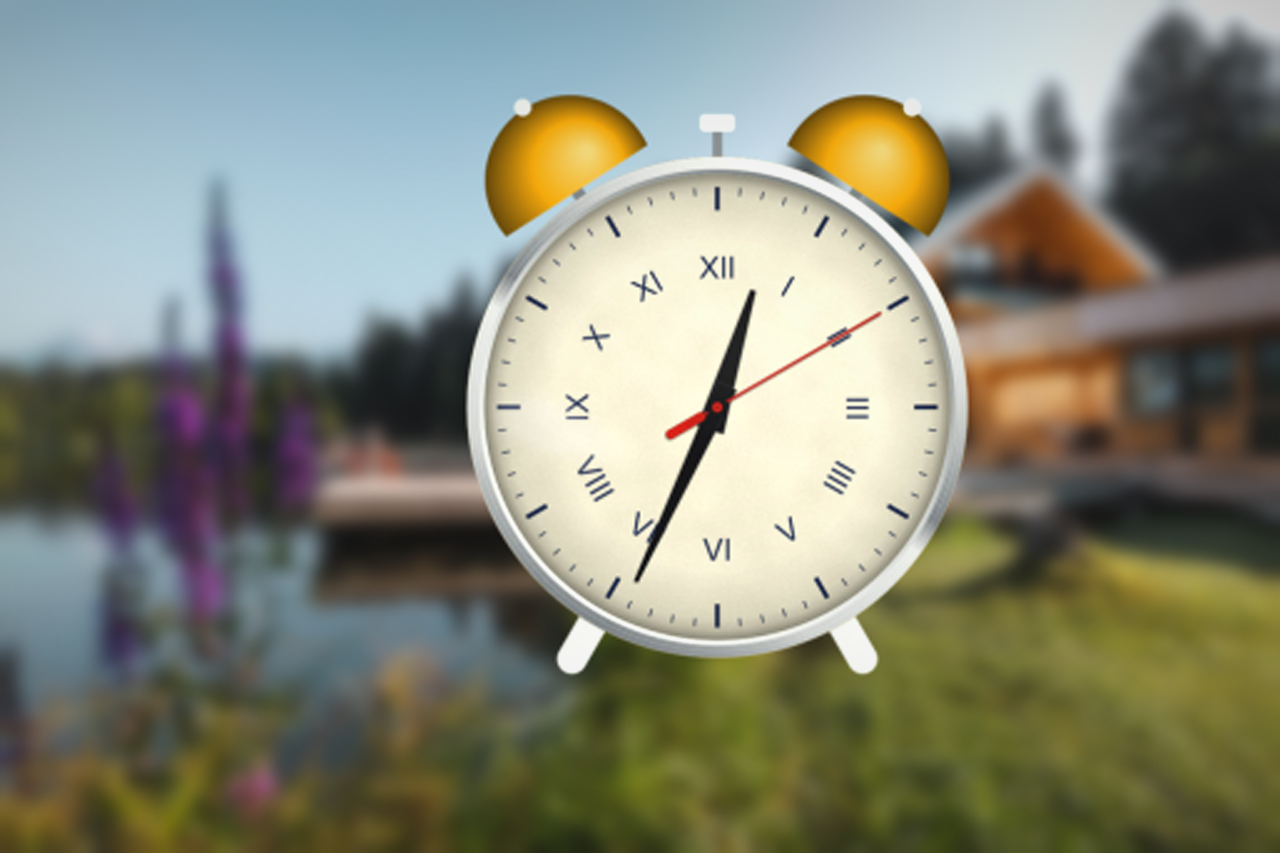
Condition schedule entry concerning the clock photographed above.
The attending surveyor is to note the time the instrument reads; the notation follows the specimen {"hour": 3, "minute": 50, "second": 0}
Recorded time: {"hour": 12, "minute": 34, "second": 10}
